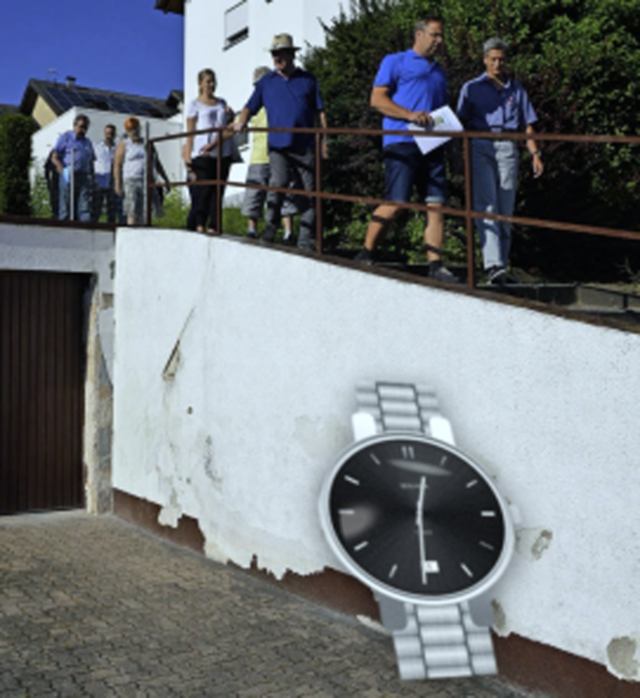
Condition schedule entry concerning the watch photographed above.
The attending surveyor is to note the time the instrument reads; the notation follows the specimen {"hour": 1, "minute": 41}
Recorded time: {"hour": 12, "minute": 31}
